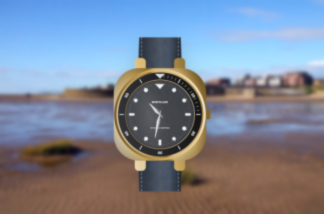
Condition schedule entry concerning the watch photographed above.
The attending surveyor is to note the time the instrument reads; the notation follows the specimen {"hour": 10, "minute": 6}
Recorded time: {"hour": 10, "minute": 32}
